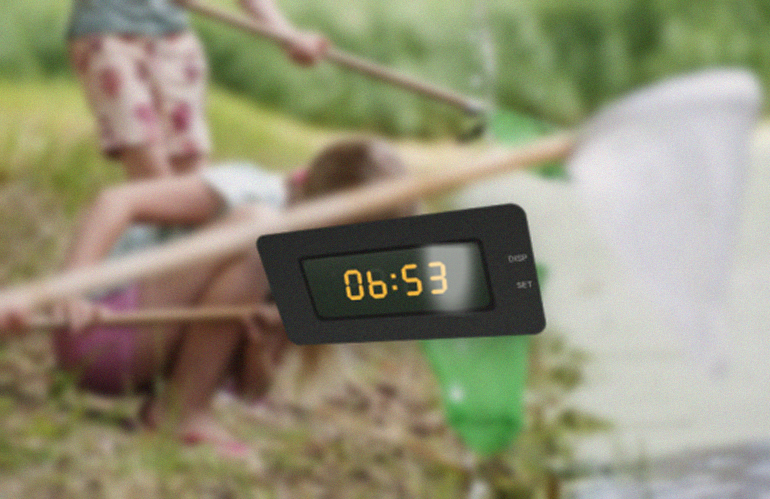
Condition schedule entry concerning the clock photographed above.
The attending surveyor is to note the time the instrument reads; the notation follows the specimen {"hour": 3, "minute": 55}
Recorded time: {"hour": 6, "minute": 53}
